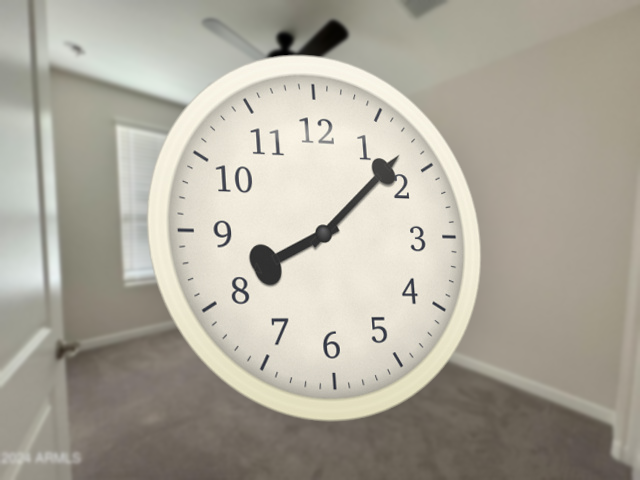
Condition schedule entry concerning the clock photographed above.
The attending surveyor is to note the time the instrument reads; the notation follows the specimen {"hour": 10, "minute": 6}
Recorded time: {"hour": 8, "minute": 8}
